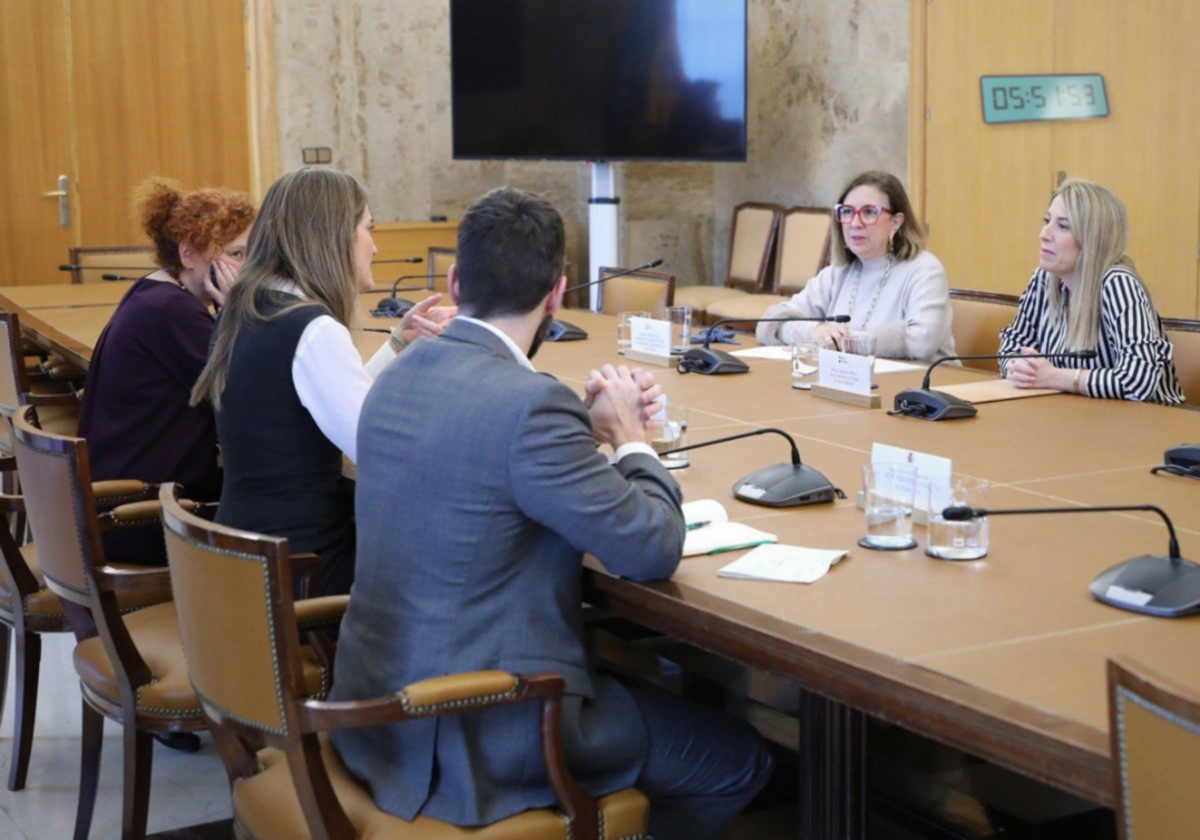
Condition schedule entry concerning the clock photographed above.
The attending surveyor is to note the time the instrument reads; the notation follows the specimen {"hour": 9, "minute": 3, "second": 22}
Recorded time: {"hour": 5, "minute": 51, "second": 53}
